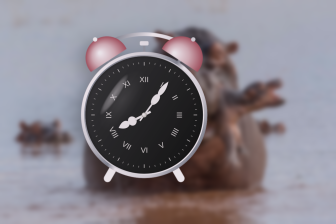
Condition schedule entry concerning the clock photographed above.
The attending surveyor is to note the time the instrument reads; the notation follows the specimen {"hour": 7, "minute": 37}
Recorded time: {"hour": 8, "minute": 6}
